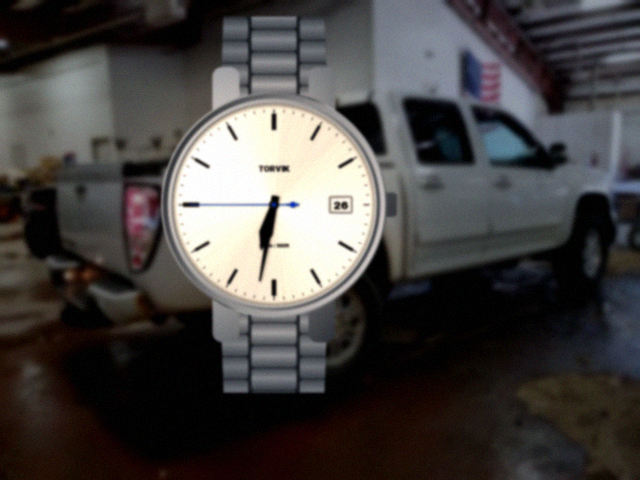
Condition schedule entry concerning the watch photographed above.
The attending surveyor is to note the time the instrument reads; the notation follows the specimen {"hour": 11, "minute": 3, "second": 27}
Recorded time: {"hour": 6, "minute": 31, "second": 45}
